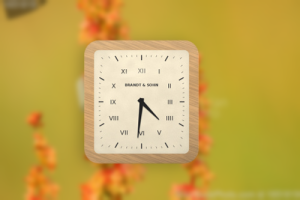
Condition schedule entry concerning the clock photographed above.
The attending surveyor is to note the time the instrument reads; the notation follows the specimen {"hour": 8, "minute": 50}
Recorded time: {"hour": 4, "minute": 31}
